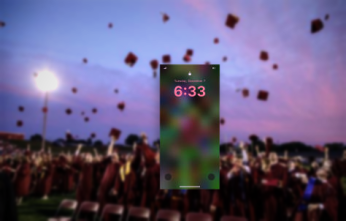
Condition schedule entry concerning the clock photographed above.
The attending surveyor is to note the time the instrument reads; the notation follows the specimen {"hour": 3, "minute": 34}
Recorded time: {"hour": 6, "minute": 33}
